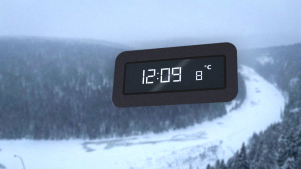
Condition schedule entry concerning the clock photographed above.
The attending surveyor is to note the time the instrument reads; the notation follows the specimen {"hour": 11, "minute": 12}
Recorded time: {"hour": 12, "minute": 9}
